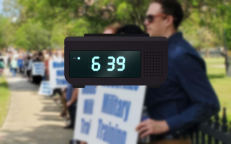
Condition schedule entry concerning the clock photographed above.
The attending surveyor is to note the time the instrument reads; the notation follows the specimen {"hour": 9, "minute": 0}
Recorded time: {"hour": 6, "minute": 39}
